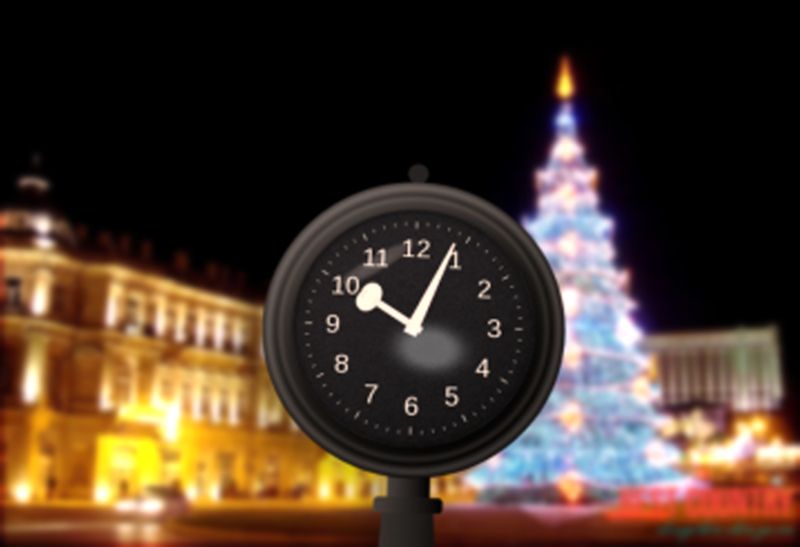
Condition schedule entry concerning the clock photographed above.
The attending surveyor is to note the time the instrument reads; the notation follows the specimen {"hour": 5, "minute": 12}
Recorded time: {"hour": 10, "minute": 4}
